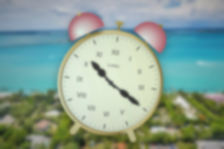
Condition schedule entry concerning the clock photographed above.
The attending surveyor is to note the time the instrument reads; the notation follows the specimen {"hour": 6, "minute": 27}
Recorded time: {"hour": 10, "minute": 20}
